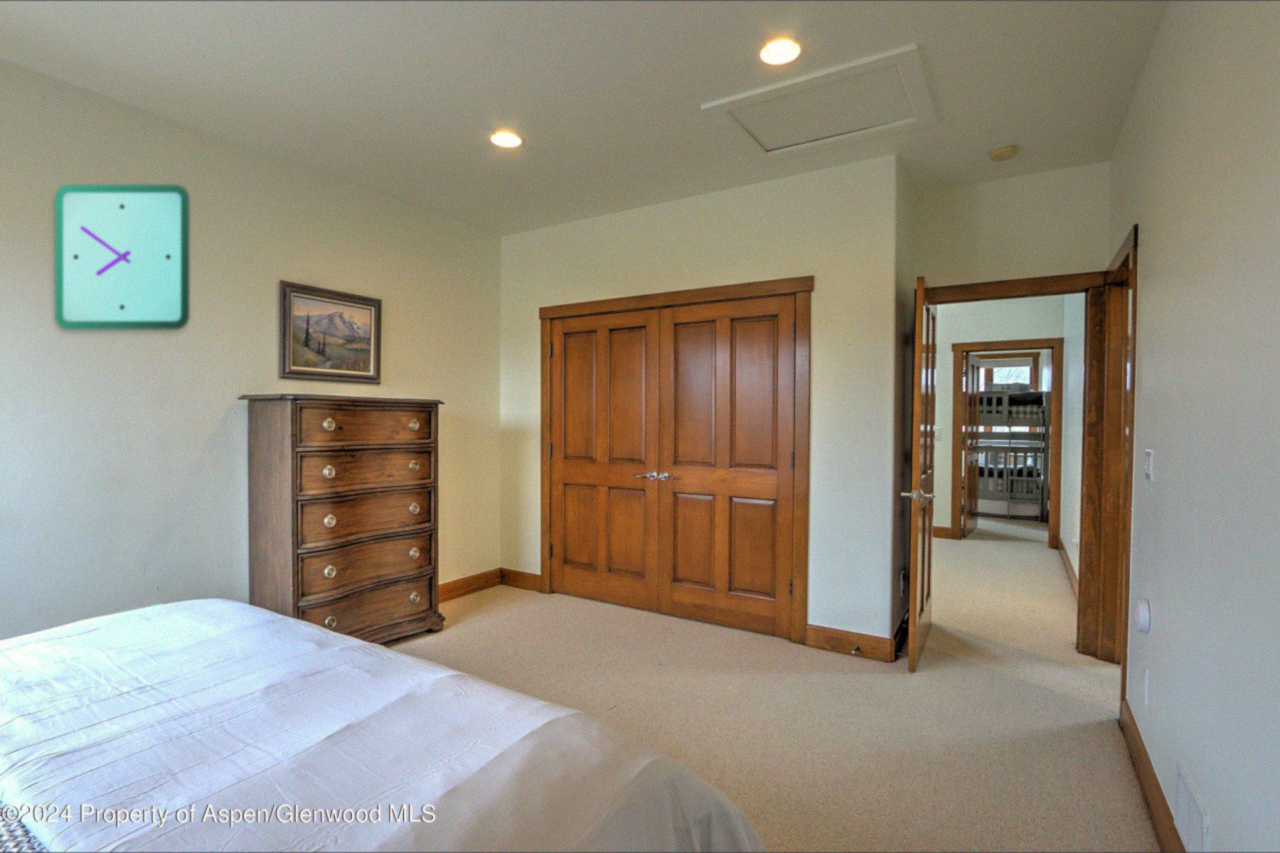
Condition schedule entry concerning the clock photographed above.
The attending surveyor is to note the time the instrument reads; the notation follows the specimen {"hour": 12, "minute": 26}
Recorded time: {"hour": 7, "minute": 51}
